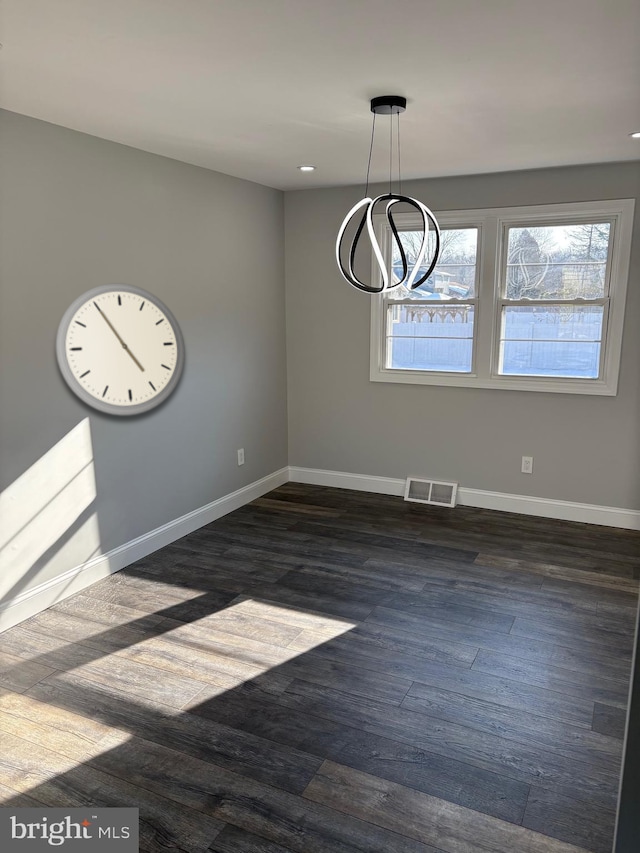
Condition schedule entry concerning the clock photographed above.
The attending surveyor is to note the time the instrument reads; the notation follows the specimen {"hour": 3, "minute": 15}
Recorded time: {"hour": 4, "minute": 55}
